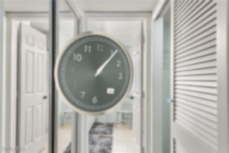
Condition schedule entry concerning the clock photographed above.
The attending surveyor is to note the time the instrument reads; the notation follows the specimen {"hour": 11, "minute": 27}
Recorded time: {"hour": 1, "minute": 6}
